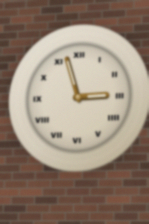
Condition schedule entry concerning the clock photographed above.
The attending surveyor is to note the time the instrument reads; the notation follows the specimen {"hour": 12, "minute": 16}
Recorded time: {"hour": 2, "minute": 57}
